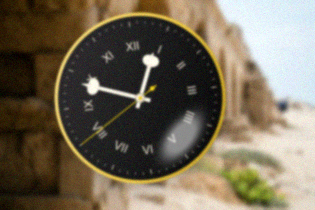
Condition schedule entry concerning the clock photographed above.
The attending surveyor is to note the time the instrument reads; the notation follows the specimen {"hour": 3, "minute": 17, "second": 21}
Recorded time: {"hour": 12, "minute": 48, "second": 40}
